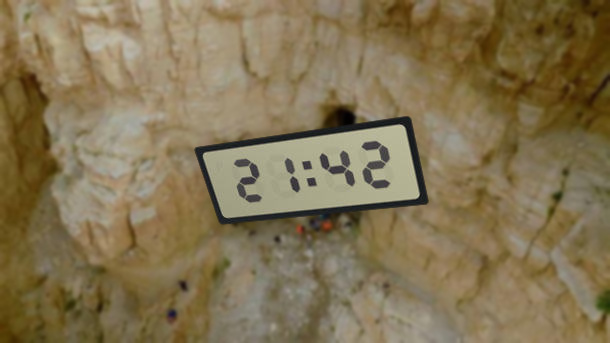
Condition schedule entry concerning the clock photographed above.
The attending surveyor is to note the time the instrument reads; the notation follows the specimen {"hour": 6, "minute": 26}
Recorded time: {"hour": 21, "minute": 42}
